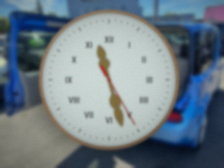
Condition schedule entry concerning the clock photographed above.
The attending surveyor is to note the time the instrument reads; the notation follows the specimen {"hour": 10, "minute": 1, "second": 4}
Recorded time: {"hour": 11, "minute": 27, "second": 25}
